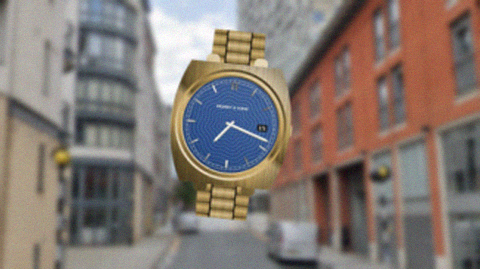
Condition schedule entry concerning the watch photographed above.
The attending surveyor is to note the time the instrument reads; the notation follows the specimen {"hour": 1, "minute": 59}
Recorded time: {"hour": 7, "minute": 18}
